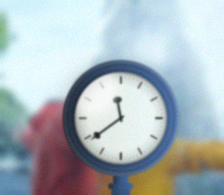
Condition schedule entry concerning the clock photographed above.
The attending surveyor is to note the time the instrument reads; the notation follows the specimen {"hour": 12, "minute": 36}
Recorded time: {"hour": 11, "minute": 39}
